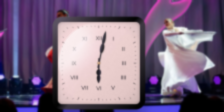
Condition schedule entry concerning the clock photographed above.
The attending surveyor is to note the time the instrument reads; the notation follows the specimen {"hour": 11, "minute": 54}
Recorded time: {"hour": 6, "minute": 2}
